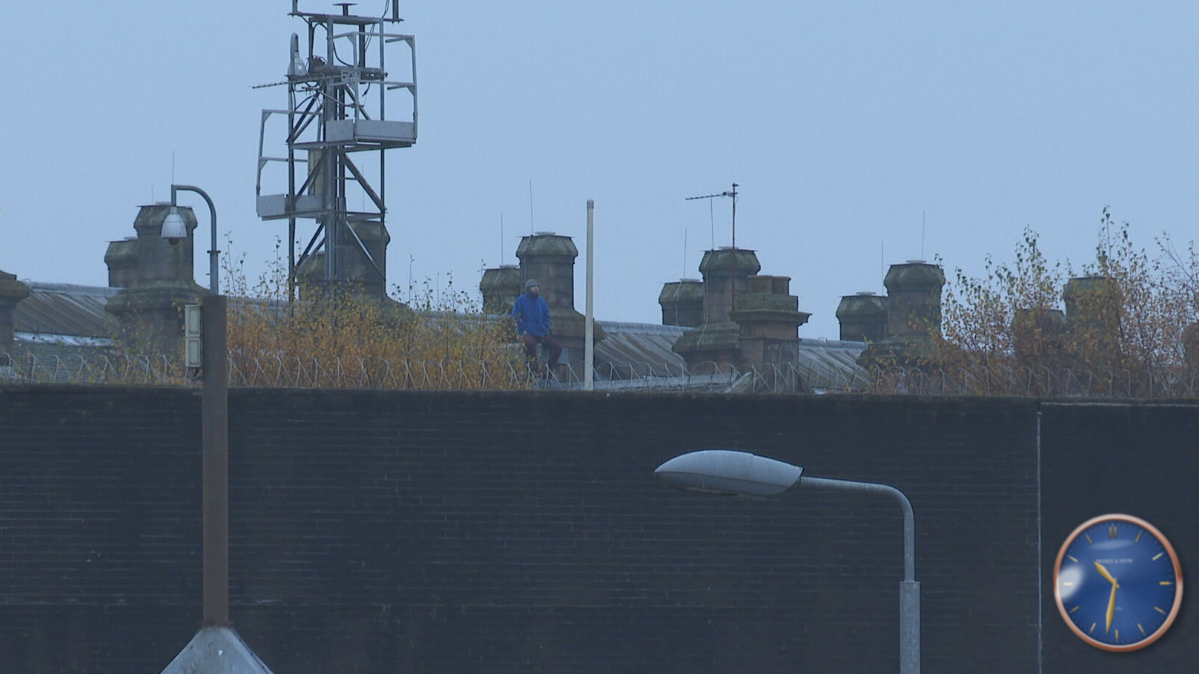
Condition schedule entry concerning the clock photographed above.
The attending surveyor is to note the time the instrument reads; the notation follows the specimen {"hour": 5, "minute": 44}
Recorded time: {"hour": 10, "minute": 32}
